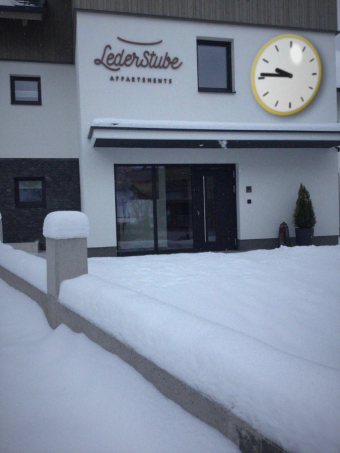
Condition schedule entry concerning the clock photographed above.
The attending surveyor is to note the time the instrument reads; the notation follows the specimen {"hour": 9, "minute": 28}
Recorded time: {"hour": 9, "minute": 46}
